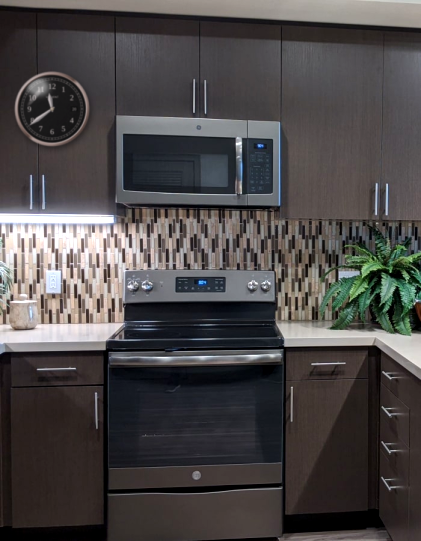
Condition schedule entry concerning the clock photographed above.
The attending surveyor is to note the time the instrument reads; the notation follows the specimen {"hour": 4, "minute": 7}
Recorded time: {"hour": 11, "minute": 39}
